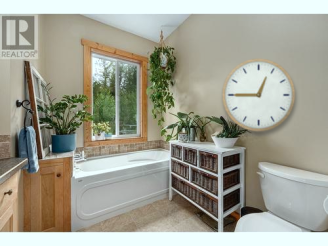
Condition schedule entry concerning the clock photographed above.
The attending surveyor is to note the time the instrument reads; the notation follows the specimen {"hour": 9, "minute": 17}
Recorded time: {"hour": 12, "minute": 45}
